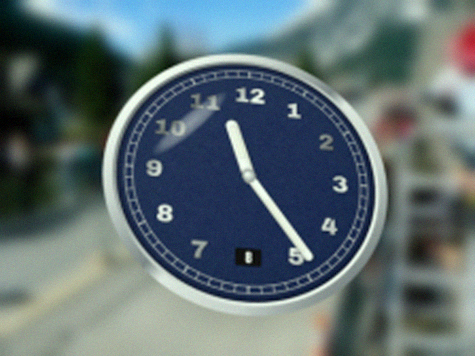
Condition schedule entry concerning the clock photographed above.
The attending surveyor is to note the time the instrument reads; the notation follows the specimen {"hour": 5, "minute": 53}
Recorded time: {"hour": 11, "minute": 24}
